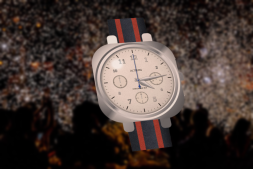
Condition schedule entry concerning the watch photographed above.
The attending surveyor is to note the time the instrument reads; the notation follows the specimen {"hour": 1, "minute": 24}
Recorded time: {"hour": 4, "minute": 14}
